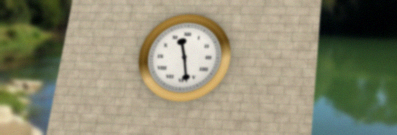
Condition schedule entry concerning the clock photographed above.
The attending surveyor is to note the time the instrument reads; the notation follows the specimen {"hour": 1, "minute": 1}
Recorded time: {"hour": 11, "minute": 28}
